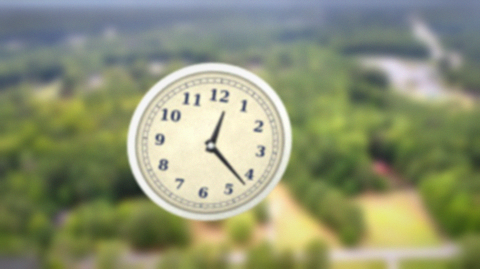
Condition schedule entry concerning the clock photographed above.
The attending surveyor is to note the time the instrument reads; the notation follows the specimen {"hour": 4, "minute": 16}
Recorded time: {"hour": 12, "minute": 22}
